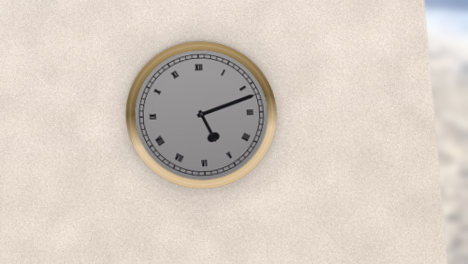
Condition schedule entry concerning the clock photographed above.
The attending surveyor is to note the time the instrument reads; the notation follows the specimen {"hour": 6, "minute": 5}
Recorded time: {"hour": 5, "minute": 12}
